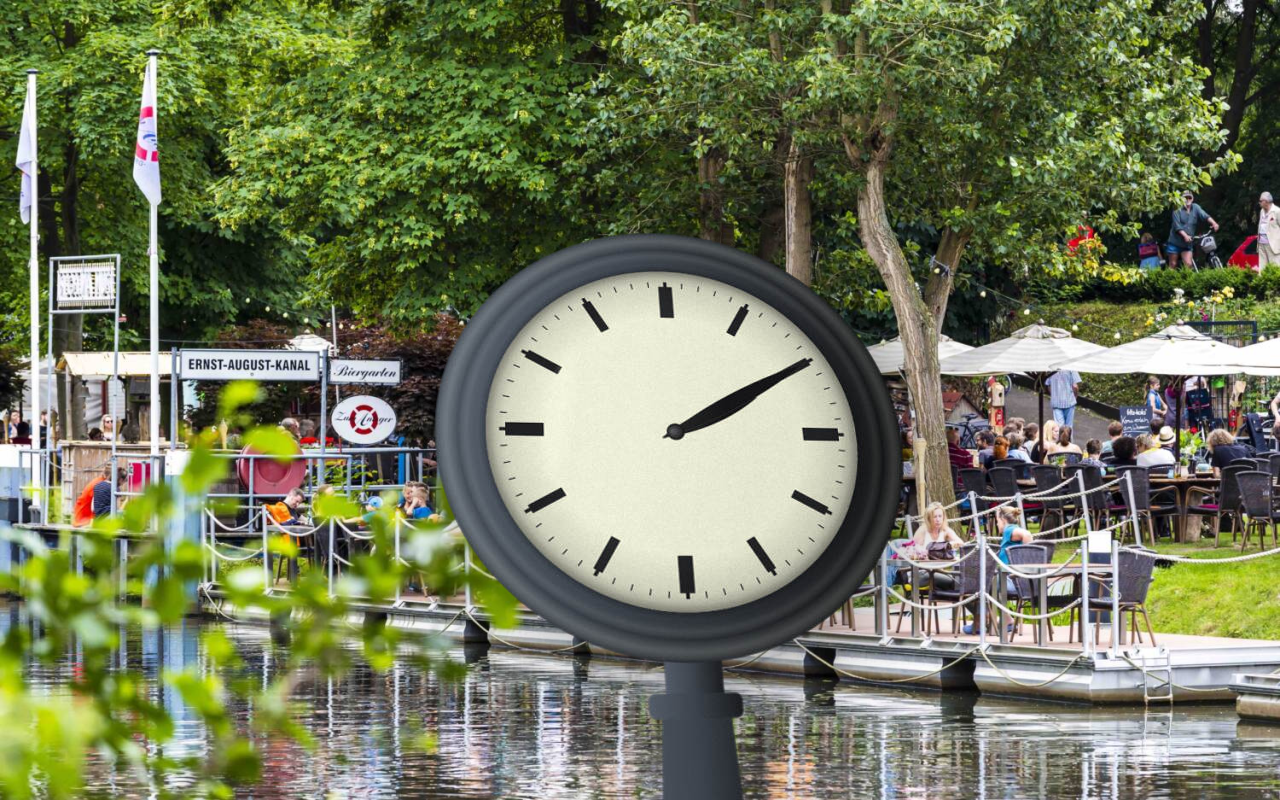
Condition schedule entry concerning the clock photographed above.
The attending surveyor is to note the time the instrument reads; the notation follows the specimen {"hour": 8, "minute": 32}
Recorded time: {"hour": 2, "minute": 10}
